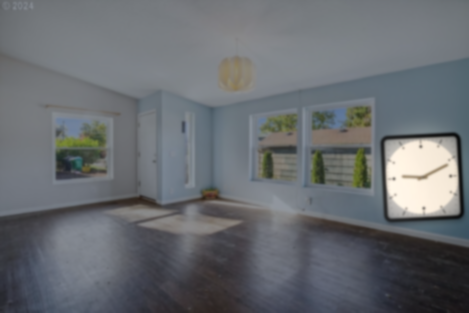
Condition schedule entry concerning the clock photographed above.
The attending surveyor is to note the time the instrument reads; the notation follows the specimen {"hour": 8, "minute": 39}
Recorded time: {"hour": 9, "minute": 11}
